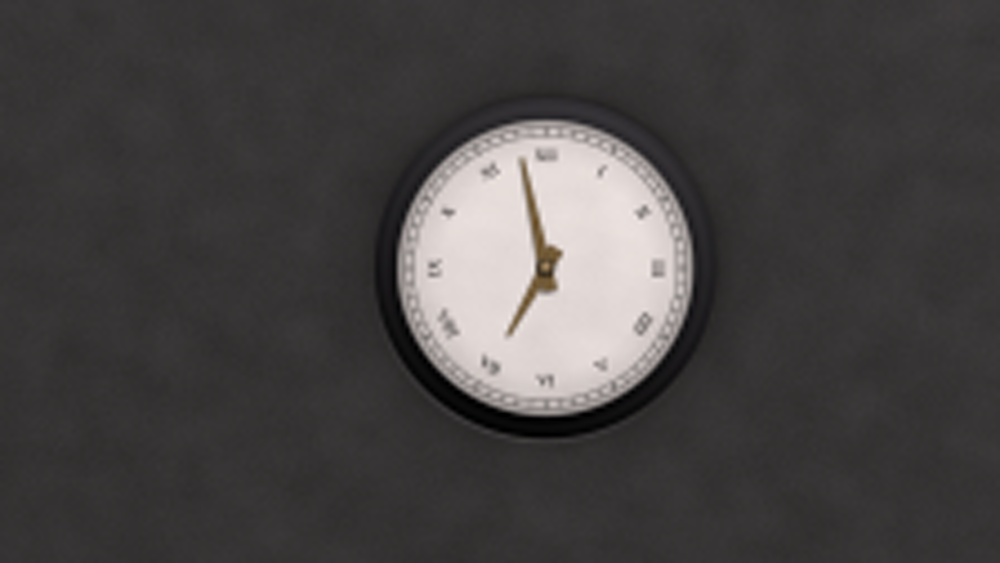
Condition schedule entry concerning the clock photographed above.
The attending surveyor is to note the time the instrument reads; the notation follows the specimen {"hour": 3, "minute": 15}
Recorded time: {"hour": 6, "minute": 58}
